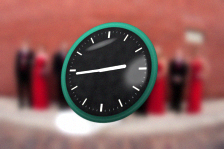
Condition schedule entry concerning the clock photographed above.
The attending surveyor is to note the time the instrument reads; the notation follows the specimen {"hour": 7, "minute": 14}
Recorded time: {"hour": 2, "minute": 44}
